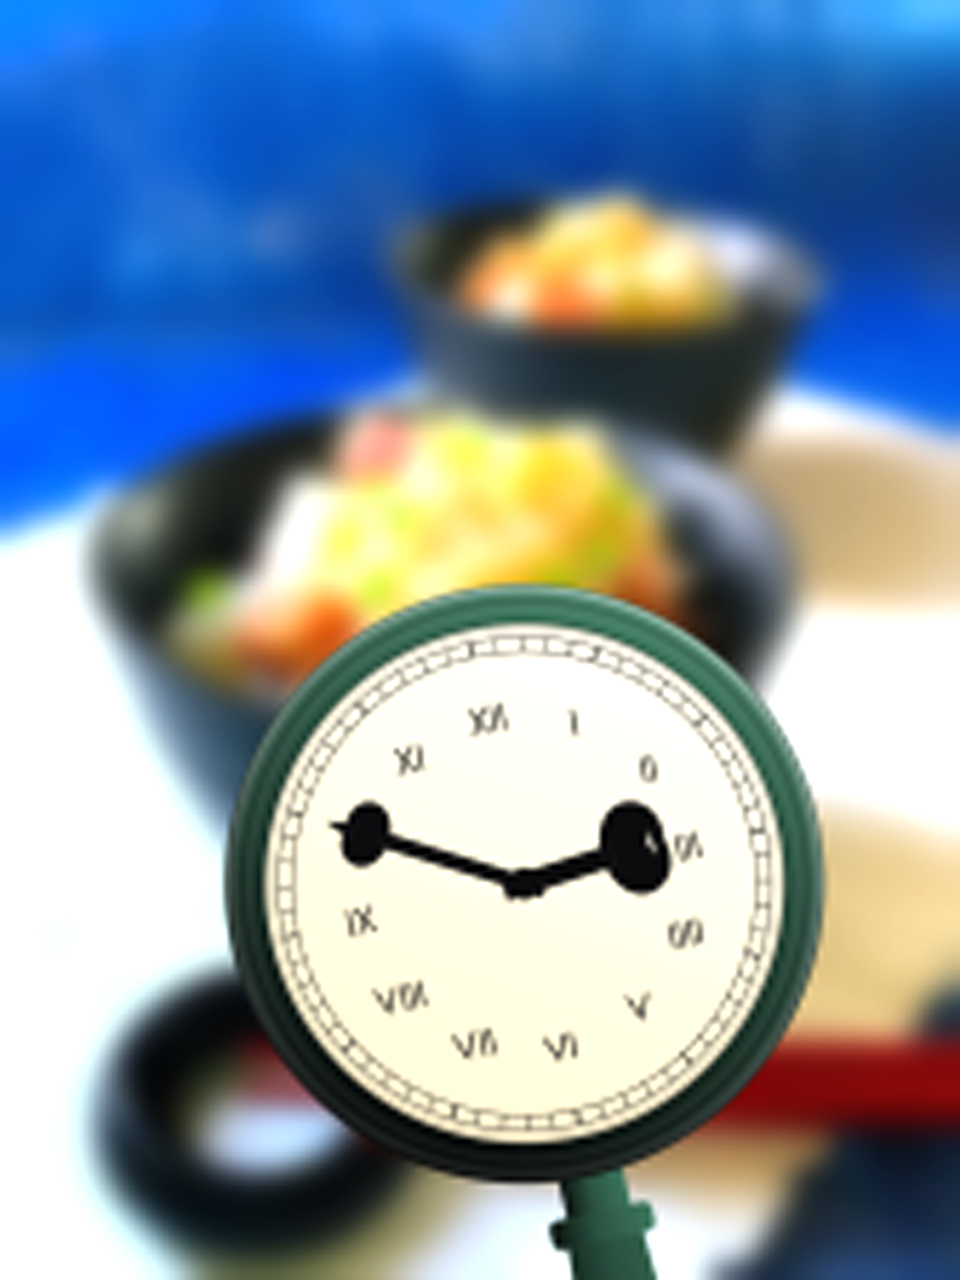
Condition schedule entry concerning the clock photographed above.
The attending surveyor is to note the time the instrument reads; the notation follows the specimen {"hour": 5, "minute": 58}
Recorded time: {"hour": 2, "minute": 50}
